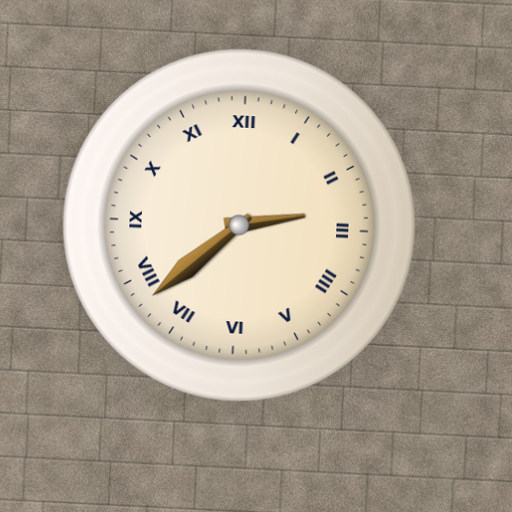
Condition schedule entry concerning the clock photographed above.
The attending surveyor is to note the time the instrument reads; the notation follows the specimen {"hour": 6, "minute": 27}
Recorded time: {"hour": 2, "minute": 38}
